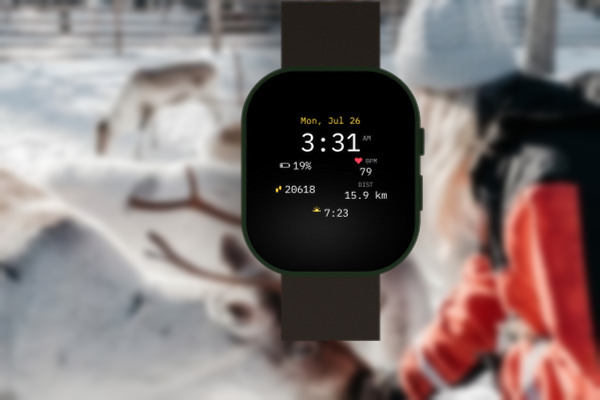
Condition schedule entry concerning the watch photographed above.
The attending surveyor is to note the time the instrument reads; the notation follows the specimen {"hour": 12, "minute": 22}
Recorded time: {"hour": 3, "minute": 31}
